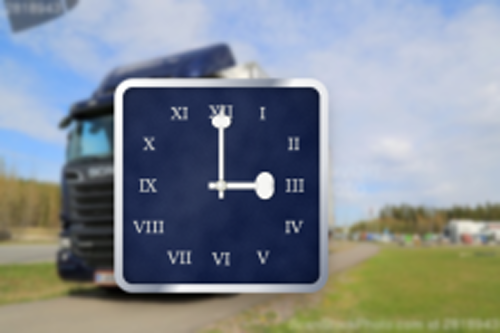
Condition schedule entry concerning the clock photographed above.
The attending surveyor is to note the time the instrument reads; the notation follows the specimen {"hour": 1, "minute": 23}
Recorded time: {"hour": 3, "minute": 0}
